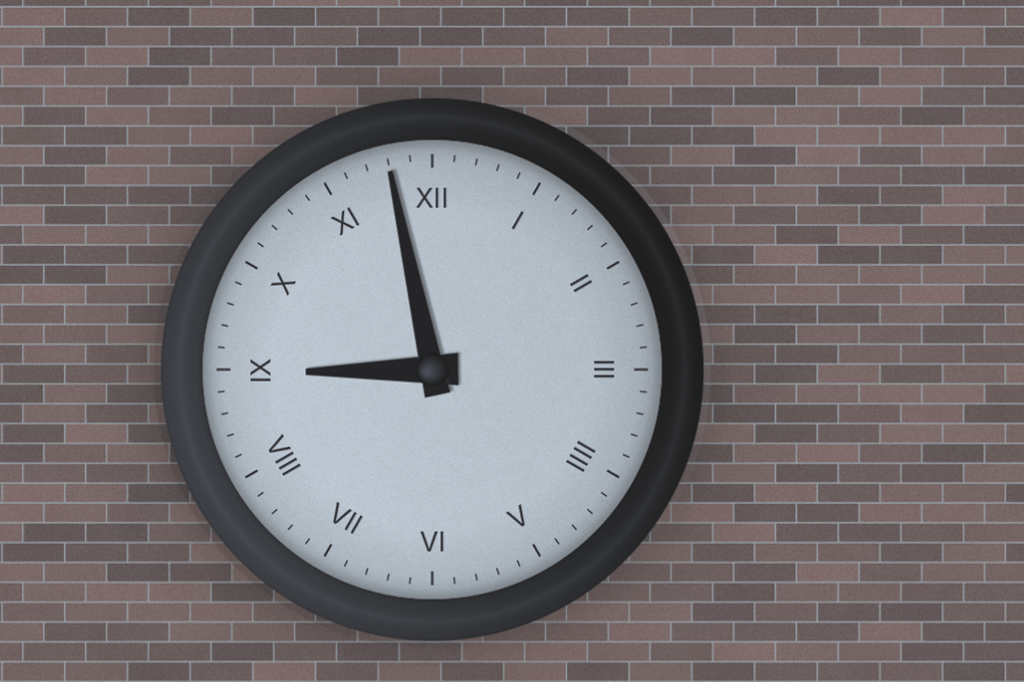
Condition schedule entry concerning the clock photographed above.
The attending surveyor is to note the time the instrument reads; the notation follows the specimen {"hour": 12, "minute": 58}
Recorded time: {"hour": 8, "minute": 58}
